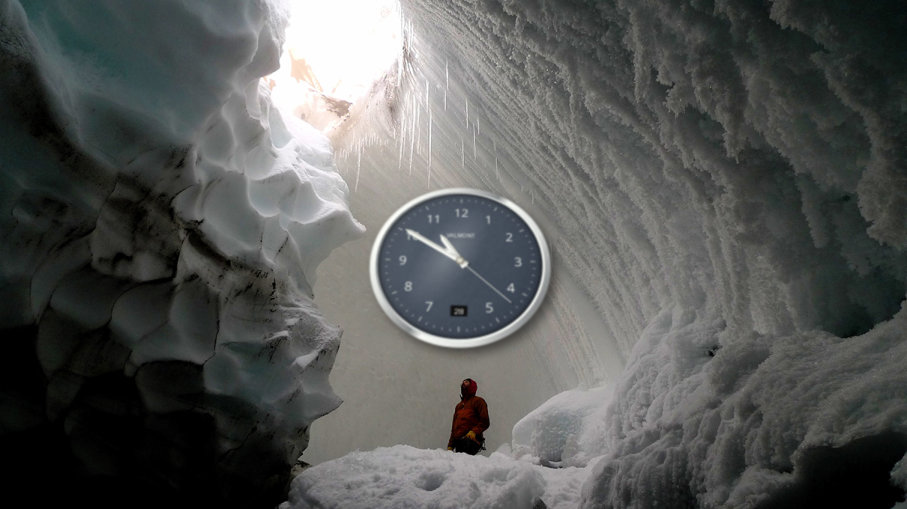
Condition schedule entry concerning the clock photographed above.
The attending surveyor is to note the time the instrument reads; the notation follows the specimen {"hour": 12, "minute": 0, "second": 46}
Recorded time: {"hour": 10, "minute": 50, "second": 22}
